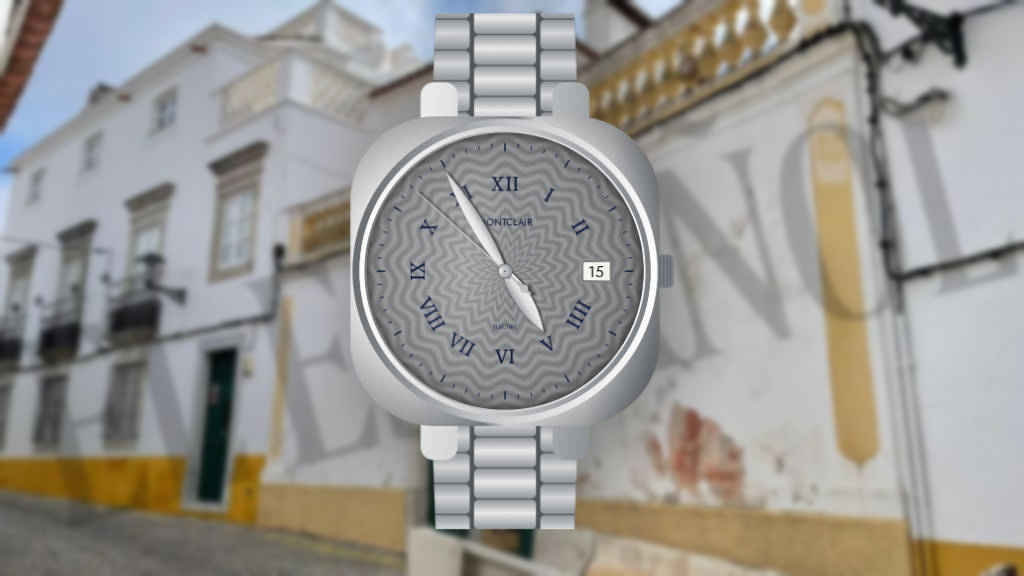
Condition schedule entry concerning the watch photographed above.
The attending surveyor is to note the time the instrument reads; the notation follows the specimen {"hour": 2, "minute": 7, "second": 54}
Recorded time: {"hour": 4, "minute": 54, "second": 52}
